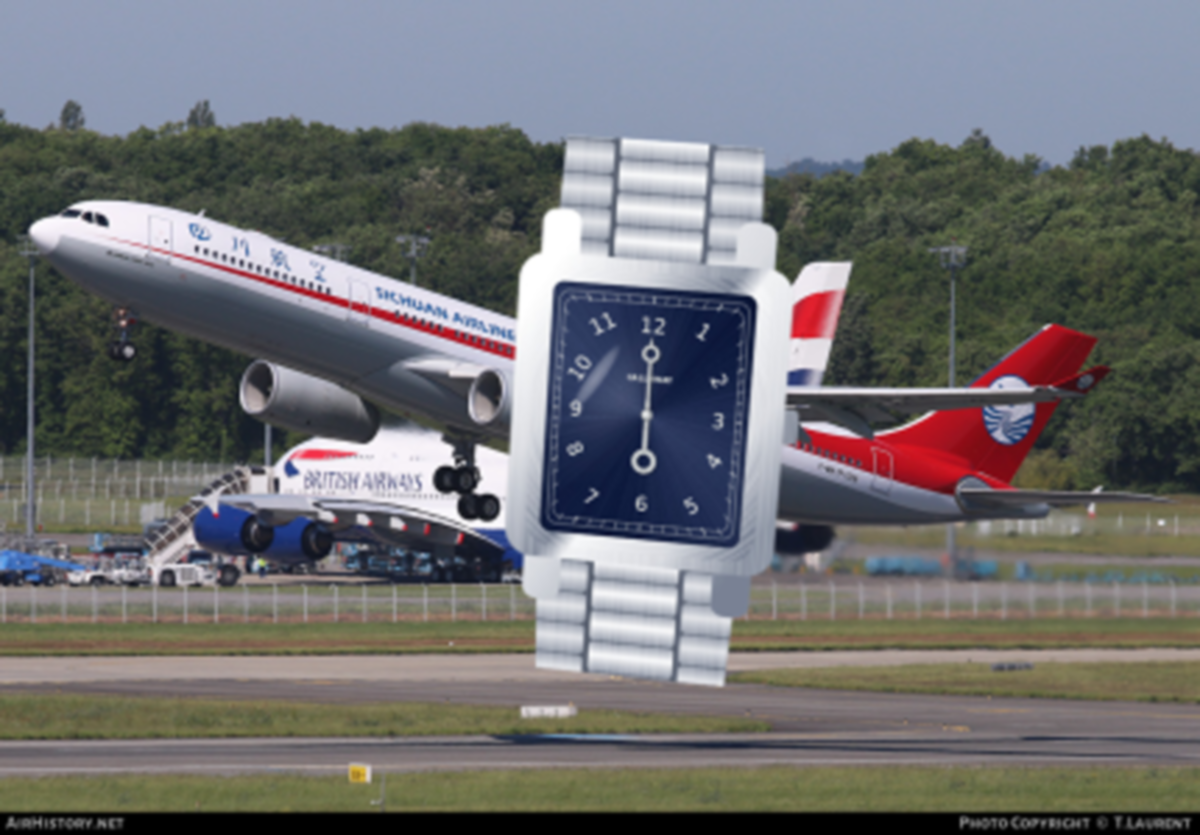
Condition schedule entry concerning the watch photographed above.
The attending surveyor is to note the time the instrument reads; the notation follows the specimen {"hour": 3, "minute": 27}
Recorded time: {"hour": 6, "minute": 0}
